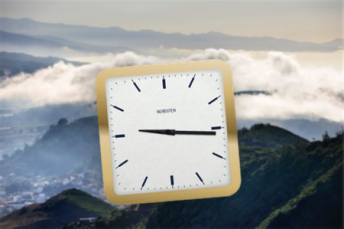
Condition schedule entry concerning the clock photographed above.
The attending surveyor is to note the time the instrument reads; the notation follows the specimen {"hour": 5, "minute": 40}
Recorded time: {"hour": 9, "minute": 16}
